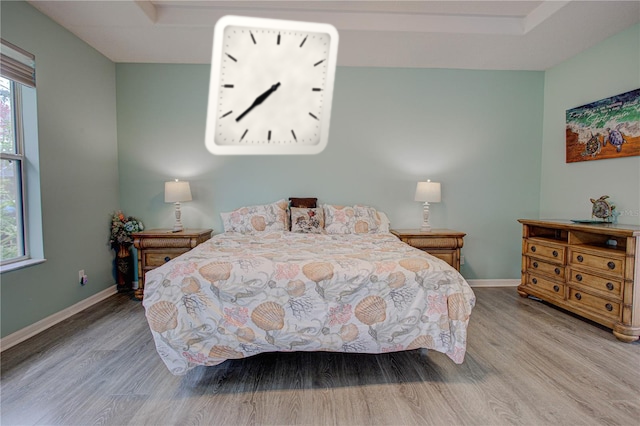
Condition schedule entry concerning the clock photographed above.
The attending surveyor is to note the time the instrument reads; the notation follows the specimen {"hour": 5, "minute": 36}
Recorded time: {"hour": 7, "minute": 38}
